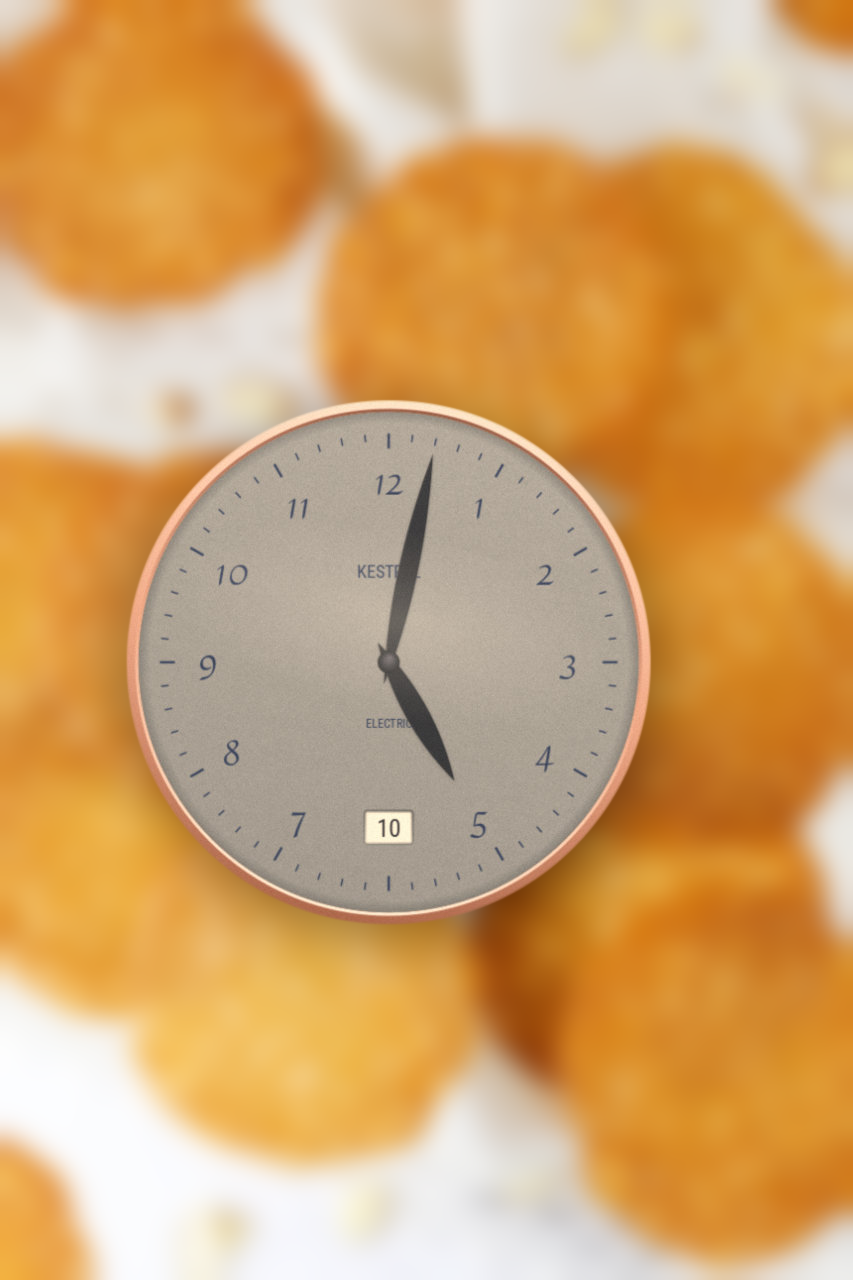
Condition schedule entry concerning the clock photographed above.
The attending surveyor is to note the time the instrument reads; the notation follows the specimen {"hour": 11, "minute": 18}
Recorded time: {"hour": 5, "minute": 2}
